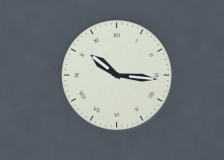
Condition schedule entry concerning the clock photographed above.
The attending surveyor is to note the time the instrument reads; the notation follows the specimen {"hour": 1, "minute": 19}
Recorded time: {"hour": 10, "minute": 16}
